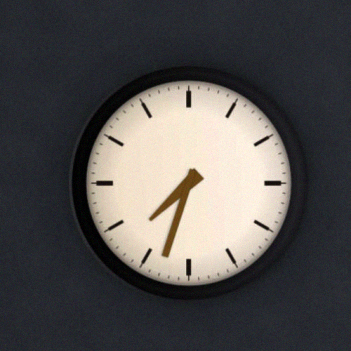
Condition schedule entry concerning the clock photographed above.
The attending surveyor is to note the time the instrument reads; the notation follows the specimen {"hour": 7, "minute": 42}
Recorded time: {"hour": 7, "minute": 33}
